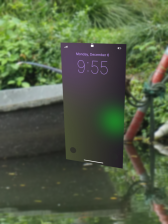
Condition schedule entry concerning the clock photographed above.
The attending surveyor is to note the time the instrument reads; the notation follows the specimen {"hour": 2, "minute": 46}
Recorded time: {"hour": 9, "minute": 55}
